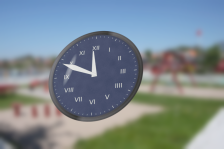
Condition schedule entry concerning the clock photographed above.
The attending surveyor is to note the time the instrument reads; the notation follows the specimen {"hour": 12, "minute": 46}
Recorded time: {"hour": 11, "minute": 49}
